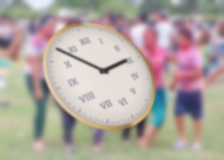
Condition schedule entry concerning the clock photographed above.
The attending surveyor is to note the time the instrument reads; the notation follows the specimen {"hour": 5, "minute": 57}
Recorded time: {"hour": 2, "minute": 53}
